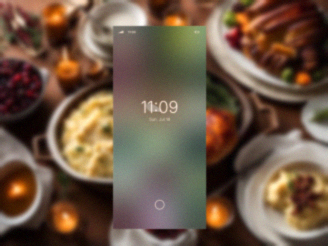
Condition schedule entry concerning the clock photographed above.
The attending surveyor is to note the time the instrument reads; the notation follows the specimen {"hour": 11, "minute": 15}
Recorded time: {"hour": 11, "minute": 9}
